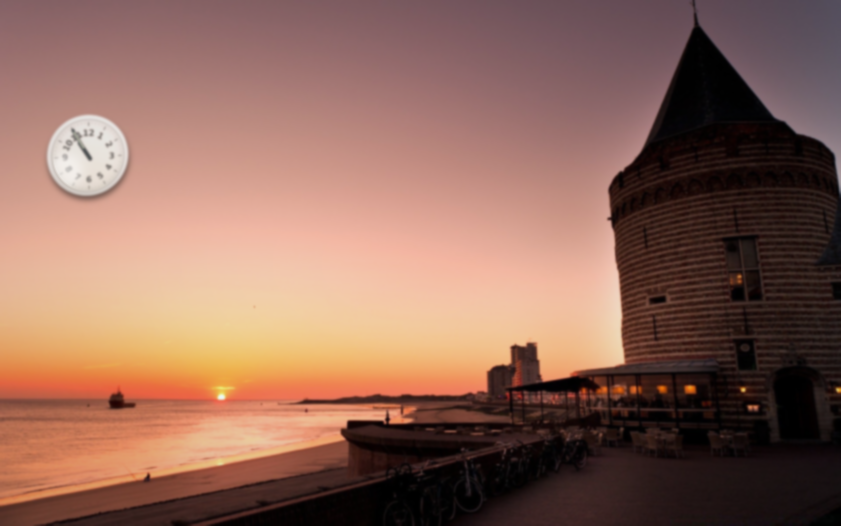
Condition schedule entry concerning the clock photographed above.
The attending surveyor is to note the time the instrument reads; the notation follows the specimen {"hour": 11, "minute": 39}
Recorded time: {"hour": 10, "minute": 55}
